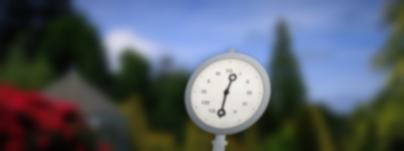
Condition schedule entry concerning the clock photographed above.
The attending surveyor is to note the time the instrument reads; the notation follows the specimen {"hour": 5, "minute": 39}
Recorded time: {"hour": 12, "minute": 31}
